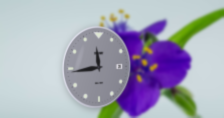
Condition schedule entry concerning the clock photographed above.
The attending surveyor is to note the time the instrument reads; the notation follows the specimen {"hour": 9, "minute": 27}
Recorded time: {"hour": 11, "minute": 44}
